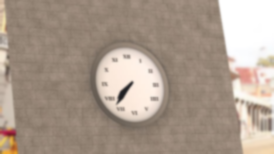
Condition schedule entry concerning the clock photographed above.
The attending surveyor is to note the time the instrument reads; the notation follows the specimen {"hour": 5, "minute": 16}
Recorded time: {"hour": 7, "minute": 37}
